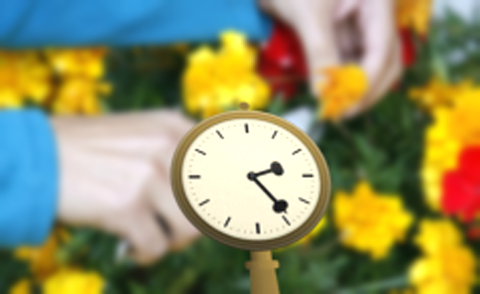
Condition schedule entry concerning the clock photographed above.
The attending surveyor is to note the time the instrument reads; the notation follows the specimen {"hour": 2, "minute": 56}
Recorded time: {"hour": 2, "minute": 24}
